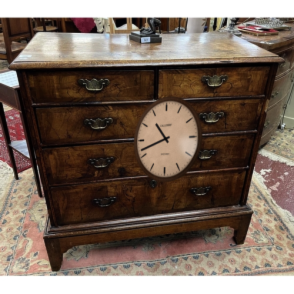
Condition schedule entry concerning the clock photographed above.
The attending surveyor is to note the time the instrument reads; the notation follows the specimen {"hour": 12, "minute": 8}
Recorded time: {"hour": 10, "minute": 42}
